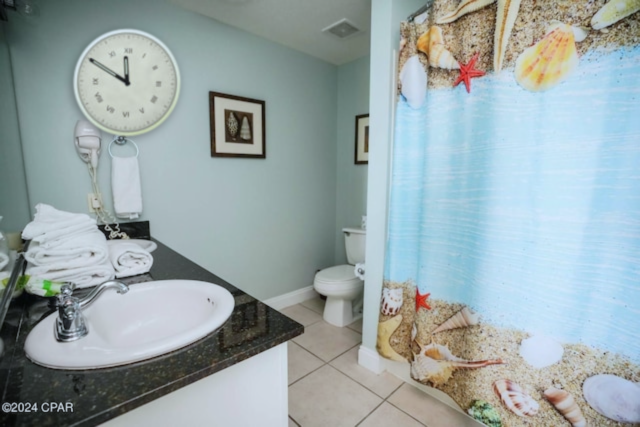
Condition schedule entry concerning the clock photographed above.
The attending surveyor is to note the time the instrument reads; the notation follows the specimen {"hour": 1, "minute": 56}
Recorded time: {"hour": 11, "minute": 50}
